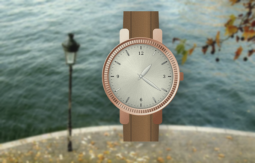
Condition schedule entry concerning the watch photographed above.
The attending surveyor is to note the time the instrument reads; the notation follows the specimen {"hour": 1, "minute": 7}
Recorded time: {"hour": 1, "minute": 21}
